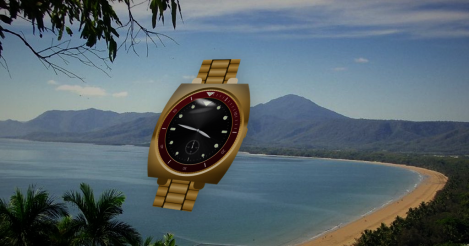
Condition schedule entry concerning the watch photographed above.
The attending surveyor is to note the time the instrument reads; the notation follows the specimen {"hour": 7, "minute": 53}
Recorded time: {"hour": 3, "minute": 47}
